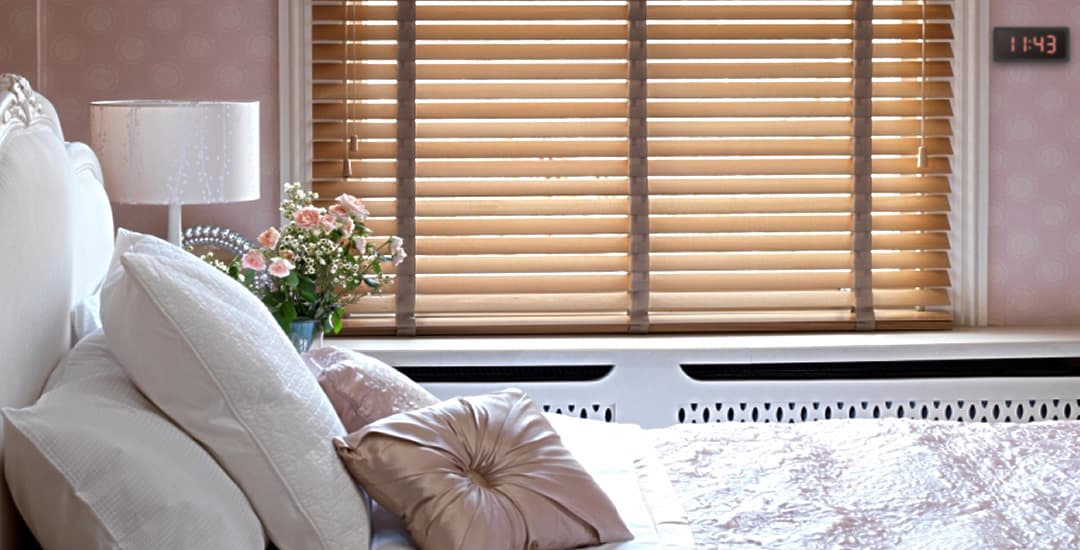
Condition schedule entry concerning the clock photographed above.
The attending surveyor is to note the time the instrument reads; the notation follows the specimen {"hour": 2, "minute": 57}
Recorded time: {"hour": 11, "minute": 43}
